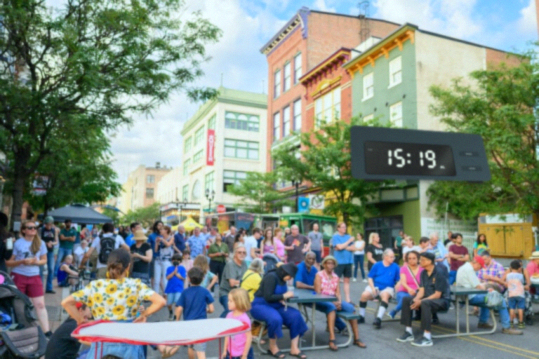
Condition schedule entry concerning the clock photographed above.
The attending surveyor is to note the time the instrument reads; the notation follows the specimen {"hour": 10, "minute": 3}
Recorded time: {"hour": 15, "minute": 19}
